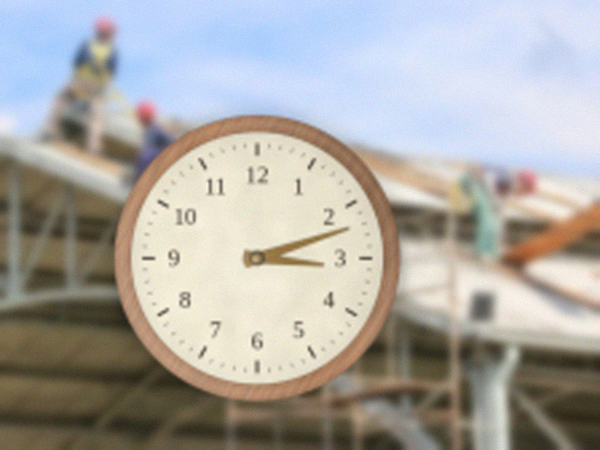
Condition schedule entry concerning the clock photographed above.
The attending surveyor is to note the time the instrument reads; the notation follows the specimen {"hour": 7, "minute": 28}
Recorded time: {"hour": 3, "minute": 12}
